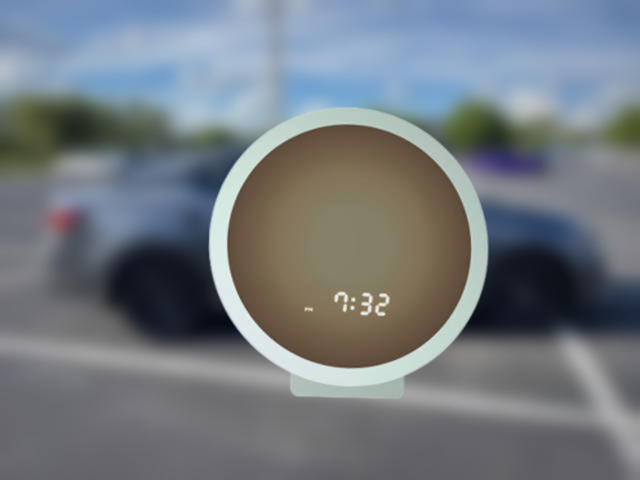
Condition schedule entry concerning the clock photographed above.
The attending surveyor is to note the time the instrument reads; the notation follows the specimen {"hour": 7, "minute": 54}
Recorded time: {"hour": 7, "minute": 32}
